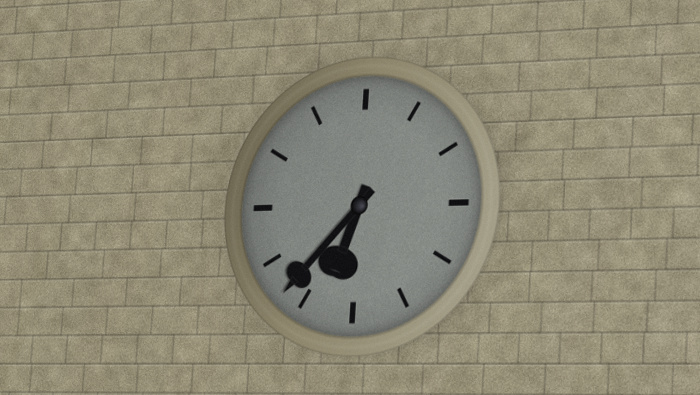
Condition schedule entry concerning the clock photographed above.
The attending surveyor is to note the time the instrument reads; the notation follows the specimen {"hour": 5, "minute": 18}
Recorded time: {"hour": 6, "minute": 37}
